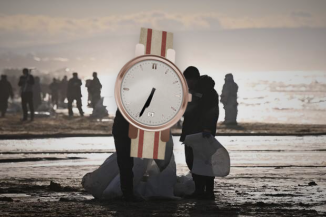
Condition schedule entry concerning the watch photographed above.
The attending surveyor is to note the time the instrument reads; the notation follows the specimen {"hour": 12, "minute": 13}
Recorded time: {"hour": 6, "minute": 34}
